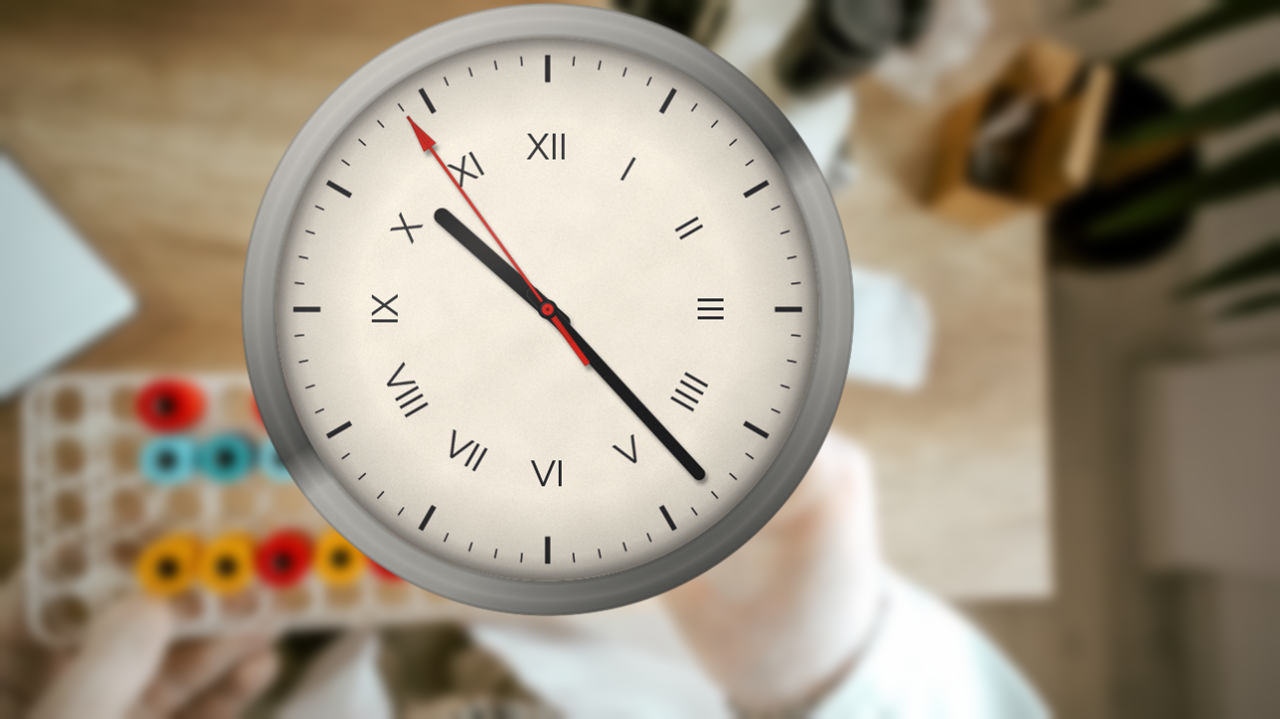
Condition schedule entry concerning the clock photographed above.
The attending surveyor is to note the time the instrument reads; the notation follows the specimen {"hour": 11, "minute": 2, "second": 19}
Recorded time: {"hour": 10, "minute": 22, "second": 54}
